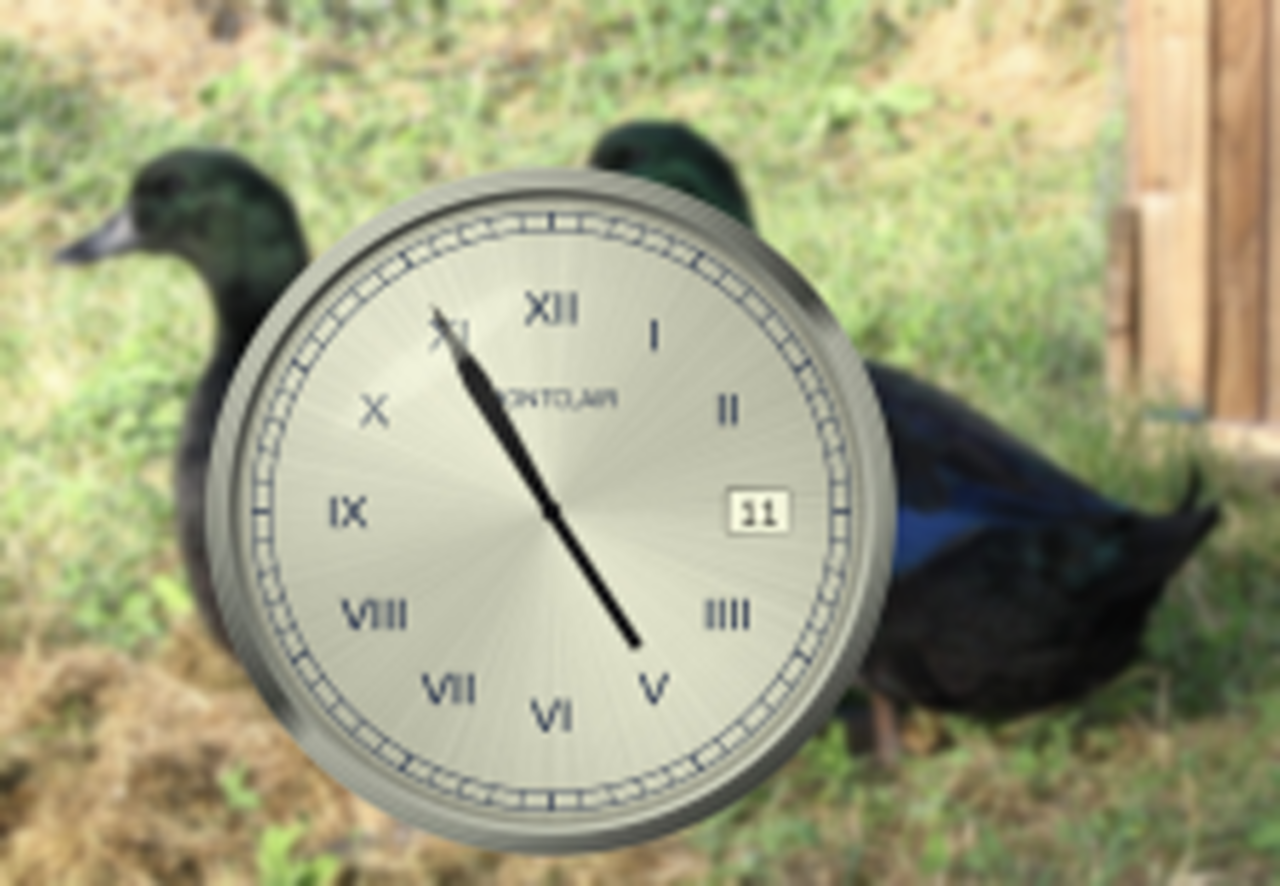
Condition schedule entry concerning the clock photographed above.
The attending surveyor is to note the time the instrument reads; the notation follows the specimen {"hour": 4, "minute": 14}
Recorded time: {"hour": 4, "minute": 55}
